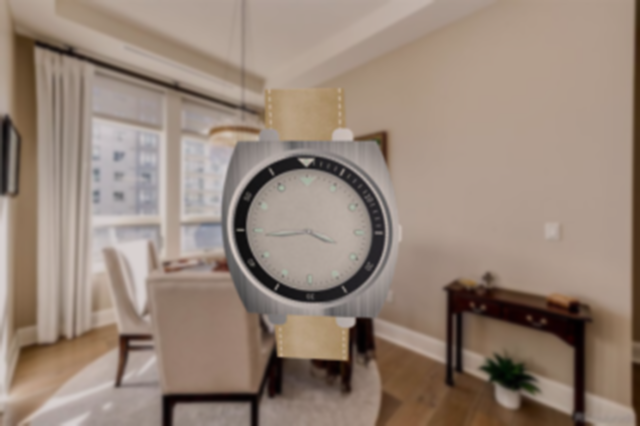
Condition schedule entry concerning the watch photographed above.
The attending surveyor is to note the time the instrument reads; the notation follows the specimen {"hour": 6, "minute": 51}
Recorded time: {"hour": 3, "minute": 44}
